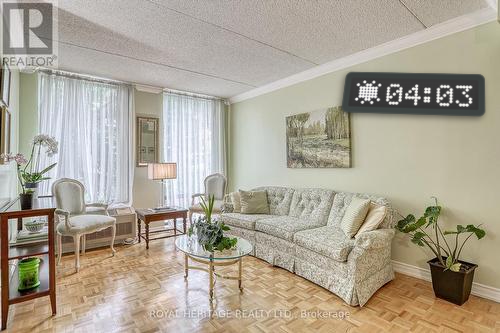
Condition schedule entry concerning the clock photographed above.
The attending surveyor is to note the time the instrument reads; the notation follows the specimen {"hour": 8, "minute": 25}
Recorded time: {"hour": 4, "minute": 3}
